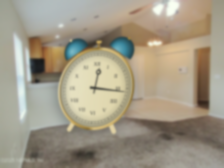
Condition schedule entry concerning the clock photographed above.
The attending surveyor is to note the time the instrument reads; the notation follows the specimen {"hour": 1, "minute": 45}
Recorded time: {"hour": 12, "minute": 16}
